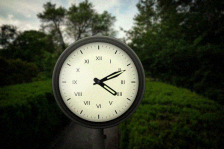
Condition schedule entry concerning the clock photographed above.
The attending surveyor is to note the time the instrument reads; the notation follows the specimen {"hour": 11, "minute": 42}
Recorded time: {"hour": 4, "minute": 11}
